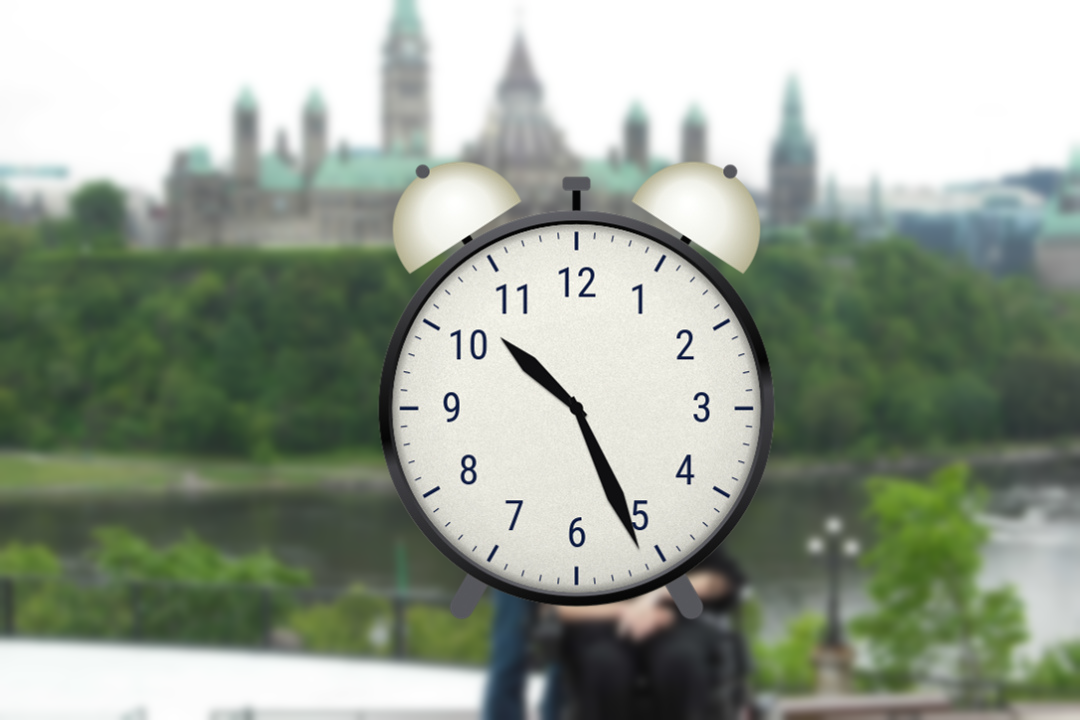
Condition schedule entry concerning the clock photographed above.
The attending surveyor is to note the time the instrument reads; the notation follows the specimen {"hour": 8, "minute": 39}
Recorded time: {"hour": 10, "minute": 26}
